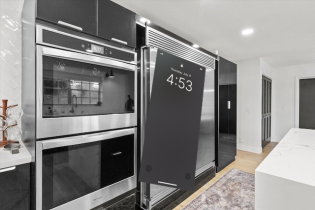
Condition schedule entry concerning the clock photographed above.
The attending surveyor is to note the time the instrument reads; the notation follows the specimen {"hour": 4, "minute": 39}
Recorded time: {"hour": 4, "minute": 53}
